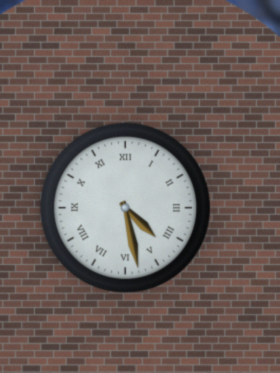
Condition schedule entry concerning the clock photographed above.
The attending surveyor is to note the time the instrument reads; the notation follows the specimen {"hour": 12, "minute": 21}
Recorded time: {"hour": 4, "minute": 28}
